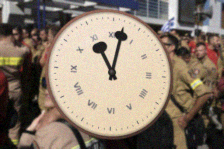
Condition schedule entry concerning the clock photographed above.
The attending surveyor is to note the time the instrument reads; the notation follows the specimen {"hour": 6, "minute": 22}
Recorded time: {"hour": 11, "minute": 2}
